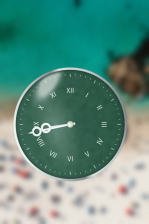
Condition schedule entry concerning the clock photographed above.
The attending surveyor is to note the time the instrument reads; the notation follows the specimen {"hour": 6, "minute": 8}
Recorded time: {"hour": 8, "minute": 43}
